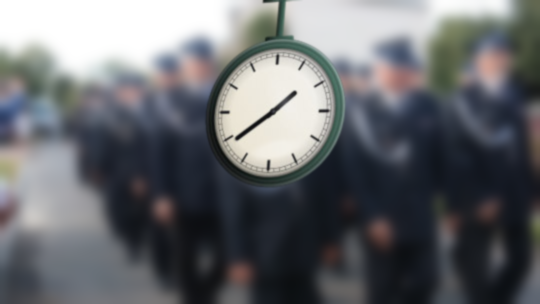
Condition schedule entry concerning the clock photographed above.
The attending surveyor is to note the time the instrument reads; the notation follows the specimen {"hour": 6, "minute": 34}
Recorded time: {"hour": 1, "minute": 39}
